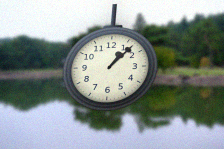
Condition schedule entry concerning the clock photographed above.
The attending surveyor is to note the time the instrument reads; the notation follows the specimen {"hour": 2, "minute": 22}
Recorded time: {"hour": 1, "minute": 7}
